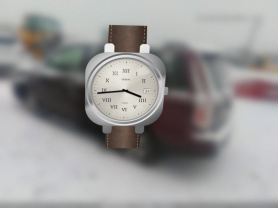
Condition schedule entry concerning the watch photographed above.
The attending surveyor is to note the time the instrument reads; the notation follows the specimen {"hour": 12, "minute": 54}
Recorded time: {"hour": 3, "minute": 44}
